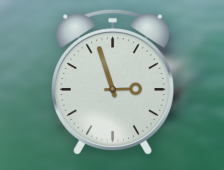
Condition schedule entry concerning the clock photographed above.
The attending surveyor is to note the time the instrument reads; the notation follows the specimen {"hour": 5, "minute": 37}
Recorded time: {"hour": 2, "minute": 57}
